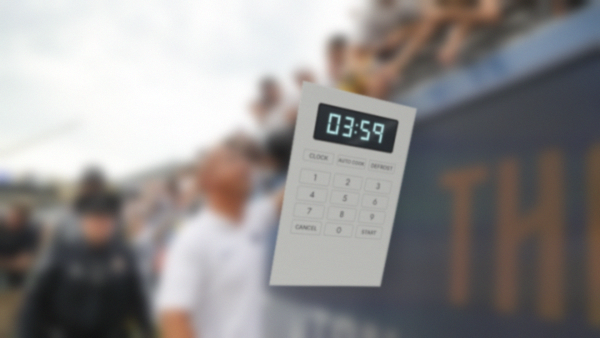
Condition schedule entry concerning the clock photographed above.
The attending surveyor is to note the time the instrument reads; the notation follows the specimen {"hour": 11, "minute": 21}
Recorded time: {"hour": 3, "minute": 59}
